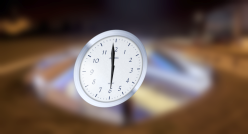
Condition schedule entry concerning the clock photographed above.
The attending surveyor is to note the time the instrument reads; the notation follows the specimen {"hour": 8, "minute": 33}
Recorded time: {"hour": 5, "minute": 59}
